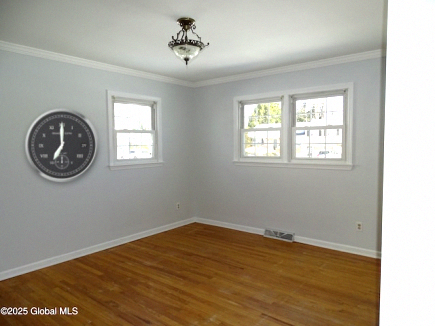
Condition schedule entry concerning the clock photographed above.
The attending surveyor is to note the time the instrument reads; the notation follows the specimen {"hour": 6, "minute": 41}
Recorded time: {"hour": 7, "minute": 0}
